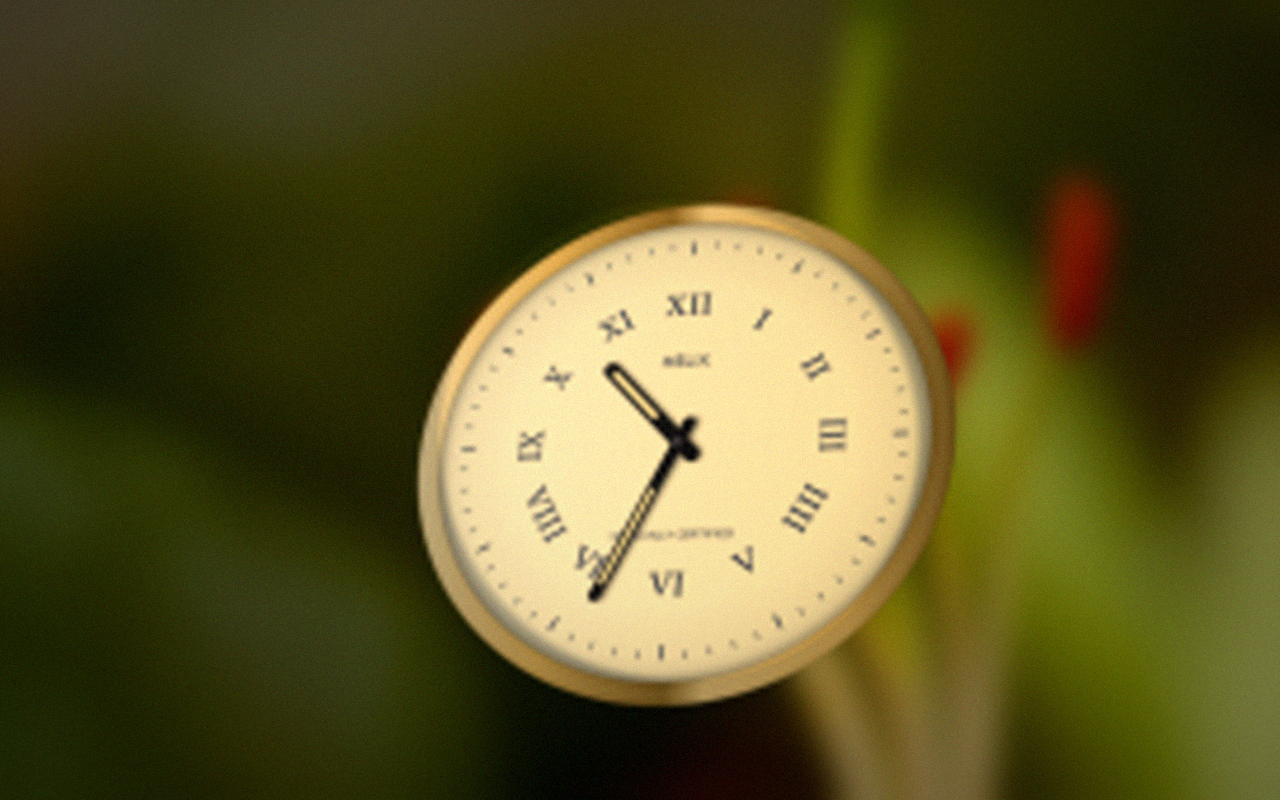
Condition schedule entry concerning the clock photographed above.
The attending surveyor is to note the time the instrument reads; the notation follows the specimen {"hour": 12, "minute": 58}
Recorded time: {"hour": 10, "minute": 34}
